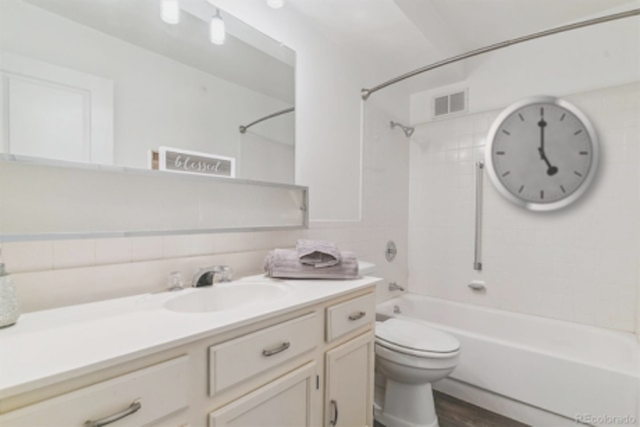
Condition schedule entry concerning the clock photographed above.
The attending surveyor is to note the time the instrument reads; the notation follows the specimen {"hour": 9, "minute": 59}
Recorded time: {"hour": 5, "minute": 0}
